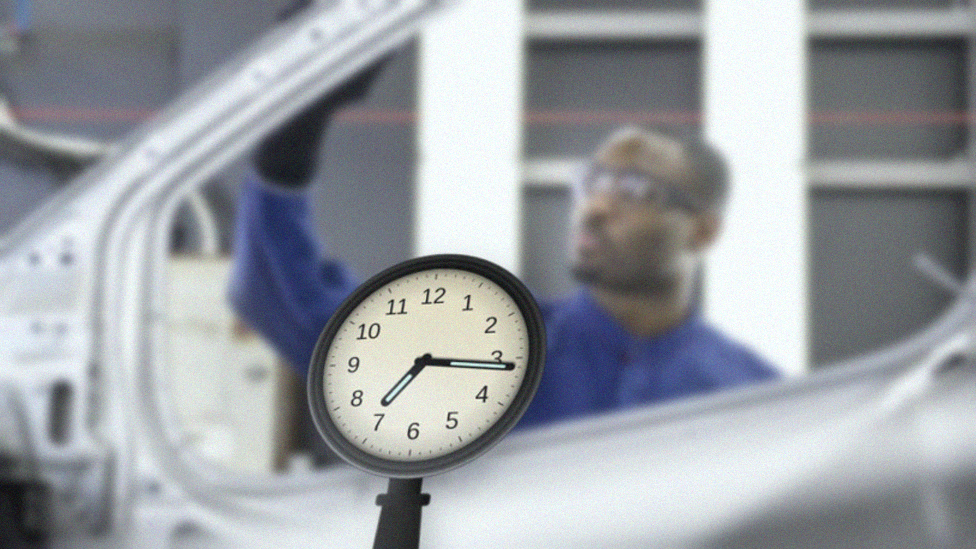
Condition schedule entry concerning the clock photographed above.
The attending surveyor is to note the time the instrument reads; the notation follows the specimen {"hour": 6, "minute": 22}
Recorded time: {"hour": 7, "minute": 16}
